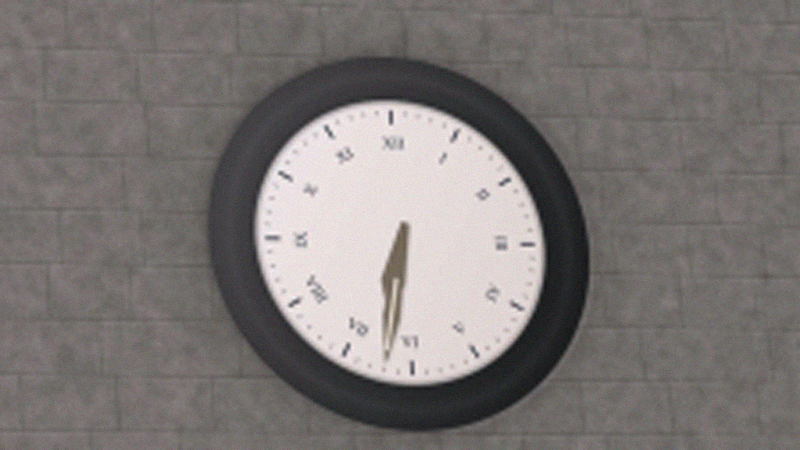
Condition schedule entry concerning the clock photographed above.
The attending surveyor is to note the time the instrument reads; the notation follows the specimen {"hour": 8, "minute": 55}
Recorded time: {"hour": 6, "minute": 32}
